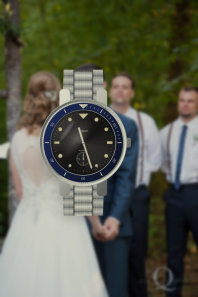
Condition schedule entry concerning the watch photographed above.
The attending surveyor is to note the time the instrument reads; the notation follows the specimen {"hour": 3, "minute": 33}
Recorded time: {"hour": 11, "minute": 27}
